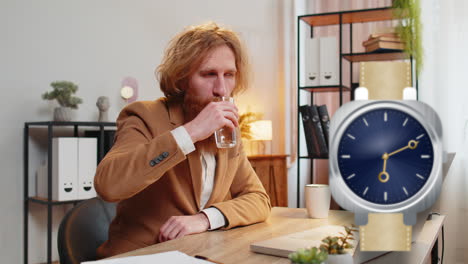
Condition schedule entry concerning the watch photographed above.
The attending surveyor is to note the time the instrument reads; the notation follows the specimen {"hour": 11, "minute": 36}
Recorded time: {"hour": 6, "minute": 11}
